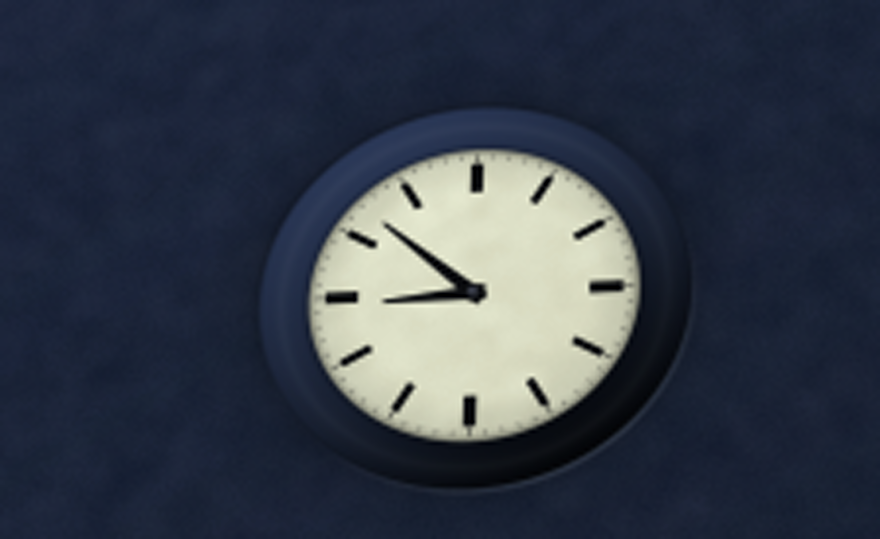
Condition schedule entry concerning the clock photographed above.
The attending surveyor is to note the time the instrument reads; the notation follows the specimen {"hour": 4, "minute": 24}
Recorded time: {"hour": 8, "minute": 52}
